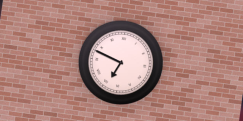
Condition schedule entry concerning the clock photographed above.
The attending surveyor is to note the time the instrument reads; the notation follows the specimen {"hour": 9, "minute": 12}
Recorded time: {"hour": 6, "minute": 48}
